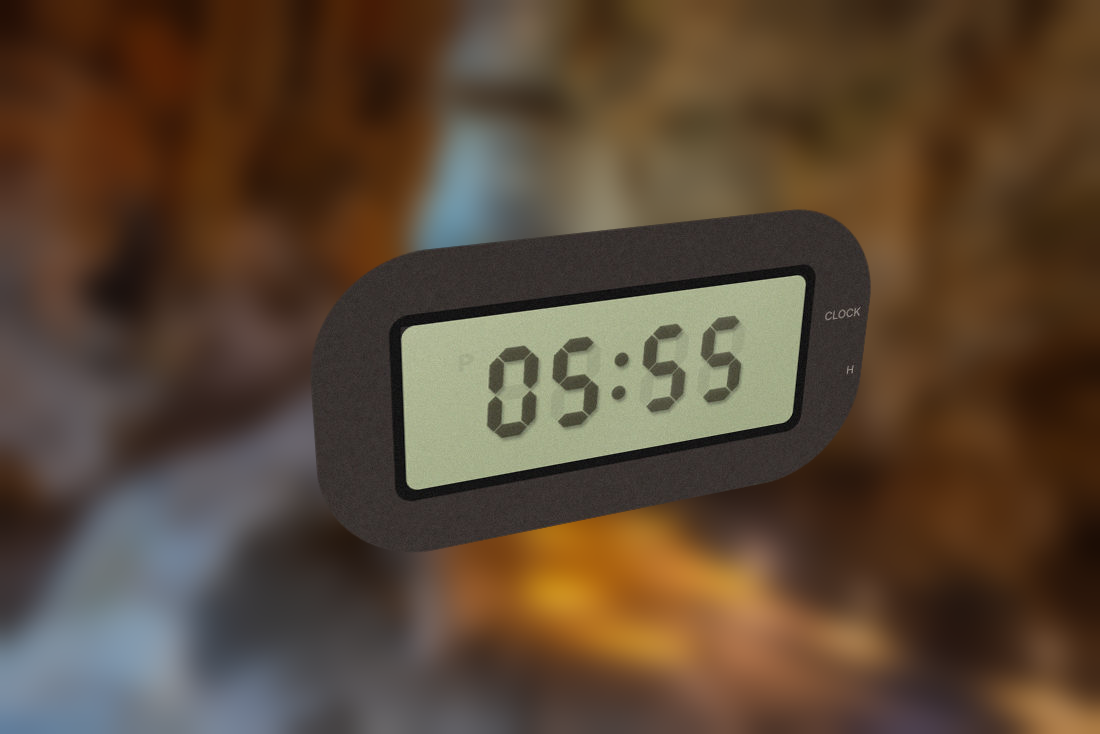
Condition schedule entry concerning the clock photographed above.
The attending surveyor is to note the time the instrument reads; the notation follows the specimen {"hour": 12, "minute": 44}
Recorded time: {"hour": 5, "minute": 55}
